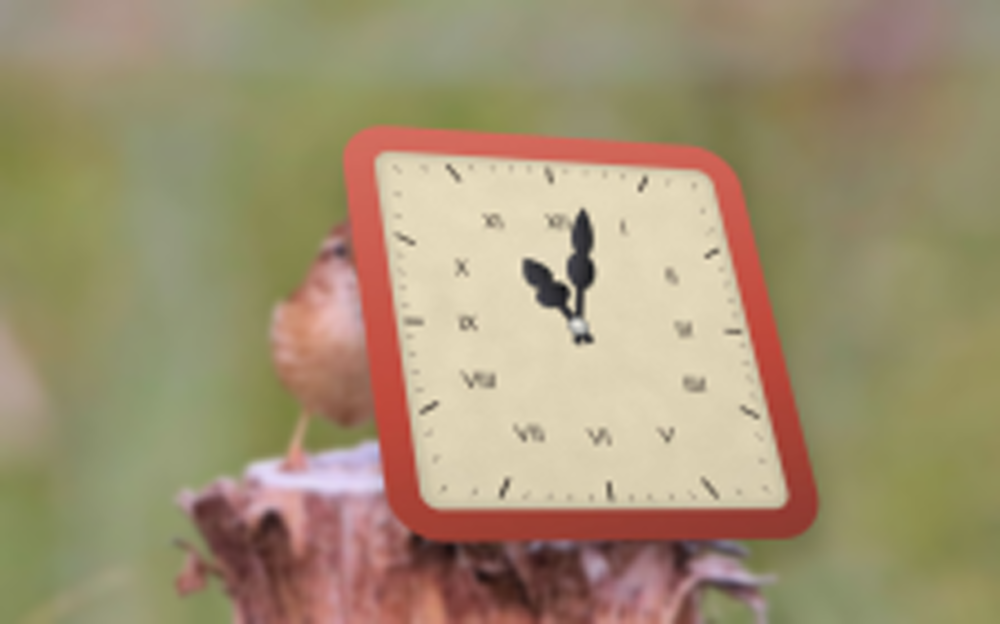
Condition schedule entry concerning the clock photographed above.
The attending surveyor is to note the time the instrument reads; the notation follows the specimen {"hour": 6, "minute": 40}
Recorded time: {"hour": 11, "minute": 2}
